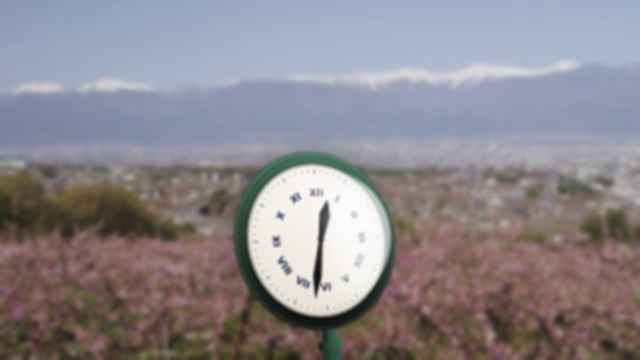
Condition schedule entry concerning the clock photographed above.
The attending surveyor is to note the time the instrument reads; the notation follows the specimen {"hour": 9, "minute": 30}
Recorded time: {"hour": 12, "minute": 32}
